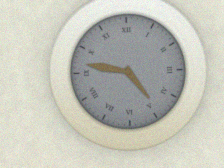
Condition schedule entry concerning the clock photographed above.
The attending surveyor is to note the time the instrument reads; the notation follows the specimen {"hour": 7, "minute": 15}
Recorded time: {"hour": 4, "minute": 47}
